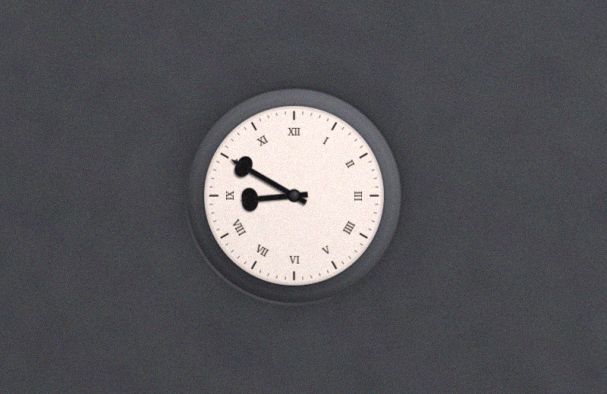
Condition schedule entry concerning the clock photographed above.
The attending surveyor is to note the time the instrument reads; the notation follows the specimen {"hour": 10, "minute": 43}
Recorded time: {"hour": 8, "minute": 50}
